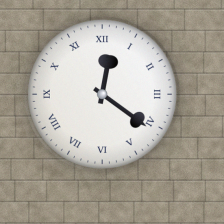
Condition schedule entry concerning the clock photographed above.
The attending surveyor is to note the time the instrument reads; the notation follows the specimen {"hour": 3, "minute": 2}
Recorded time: {"hour": 12, "minute": 21}
